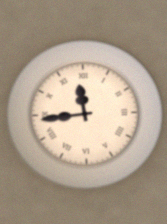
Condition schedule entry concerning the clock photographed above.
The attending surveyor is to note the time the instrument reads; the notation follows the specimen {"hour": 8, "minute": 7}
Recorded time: {"hour": 11, "minute": 44}
